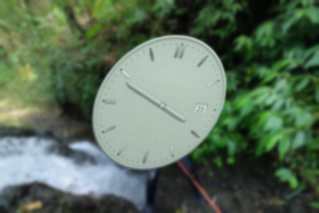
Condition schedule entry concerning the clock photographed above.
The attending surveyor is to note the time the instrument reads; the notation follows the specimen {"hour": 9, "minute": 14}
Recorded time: {"hour": 3, "minute": 49}
